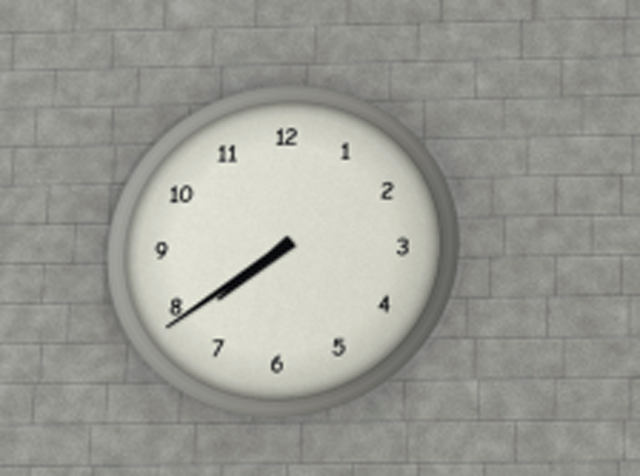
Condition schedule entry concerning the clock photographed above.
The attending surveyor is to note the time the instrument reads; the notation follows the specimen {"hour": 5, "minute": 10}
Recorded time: {"hour": 7, "minute": 39}
